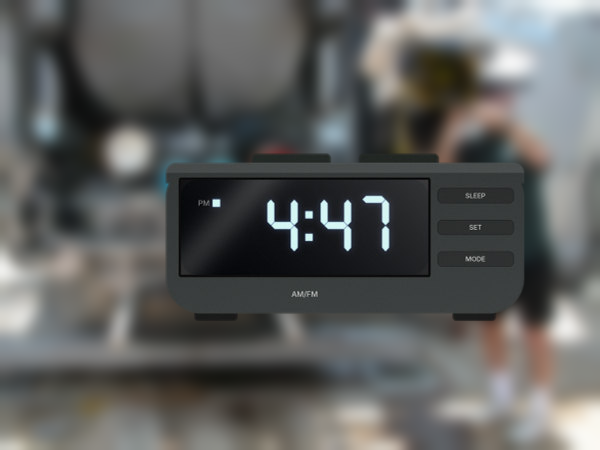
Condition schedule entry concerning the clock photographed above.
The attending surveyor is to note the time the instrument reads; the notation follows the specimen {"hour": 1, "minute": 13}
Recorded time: {"hour": 4, "minute": 47}
